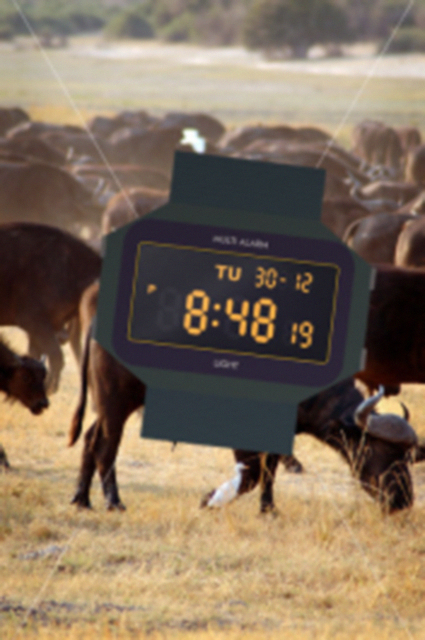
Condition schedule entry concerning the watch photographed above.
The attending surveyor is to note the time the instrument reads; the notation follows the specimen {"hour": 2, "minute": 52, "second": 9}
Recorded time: {"hour": 8, "minute": 48, "second": 19}
